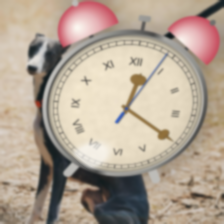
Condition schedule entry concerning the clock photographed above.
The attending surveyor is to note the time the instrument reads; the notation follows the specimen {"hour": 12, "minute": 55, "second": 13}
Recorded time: {"hour": 12, "minute": 20, "second": 4}
